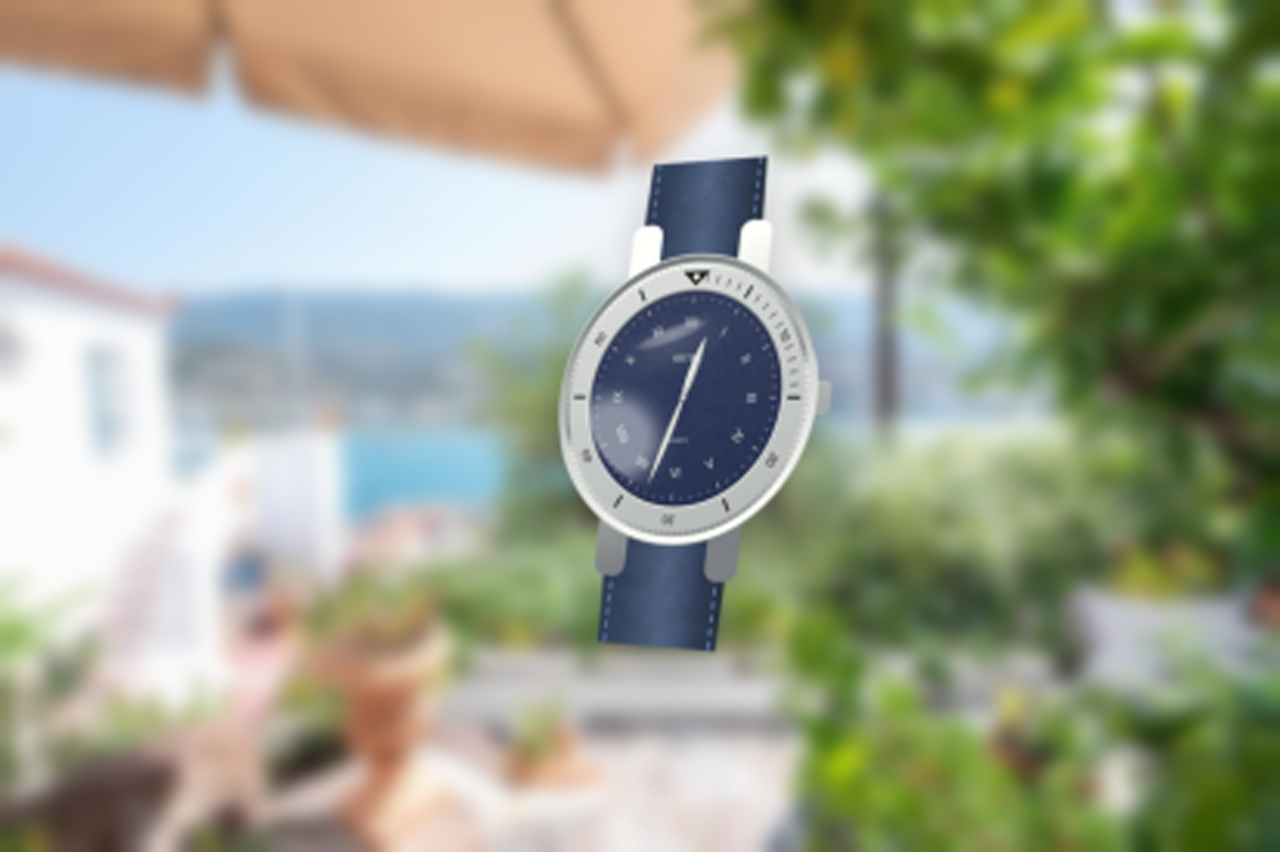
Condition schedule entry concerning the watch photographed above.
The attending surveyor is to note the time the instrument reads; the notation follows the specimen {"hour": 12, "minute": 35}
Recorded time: {"hour": 12, "minute": 33}
